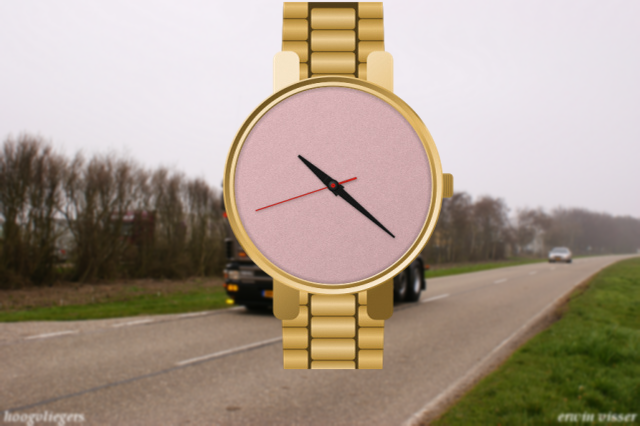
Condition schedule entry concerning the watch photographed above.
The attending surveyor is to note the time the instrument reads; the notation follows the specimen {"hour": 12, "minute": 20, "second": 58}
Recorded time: {"hour": 10, "minute": 21, "second": 42}
